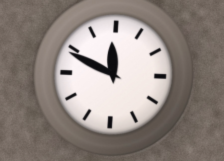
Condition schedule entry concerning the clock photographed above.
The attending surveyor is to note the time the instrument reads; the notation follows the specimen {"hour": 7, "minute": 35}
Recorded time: {"hour": 11, "minute": 49}
